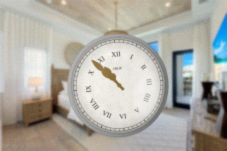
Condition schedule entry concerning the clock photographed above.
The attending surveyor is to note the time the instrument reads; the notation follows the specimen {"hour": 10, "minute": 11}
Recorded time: {"hour": 10, "minute": 53}
